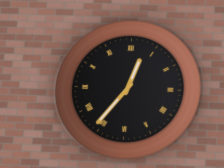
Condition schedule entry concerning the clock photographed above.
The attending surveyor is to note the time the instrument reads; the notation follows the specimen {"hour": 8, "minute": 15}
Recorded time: {"hour": 12, "minute": 36}
